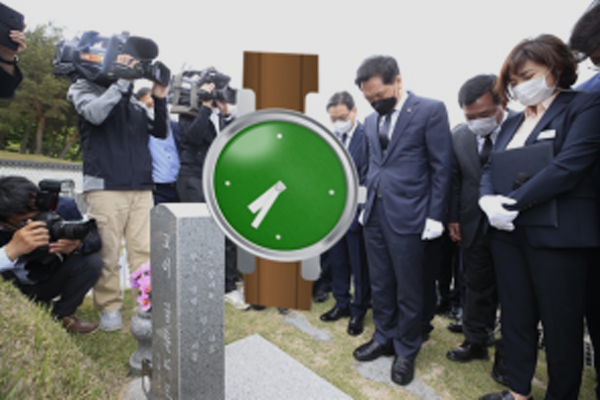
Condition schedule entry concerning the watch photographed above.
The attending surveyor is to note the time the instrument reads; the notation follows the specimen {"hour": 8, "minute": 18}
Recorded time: {"hour": 7, "minute": 35}
